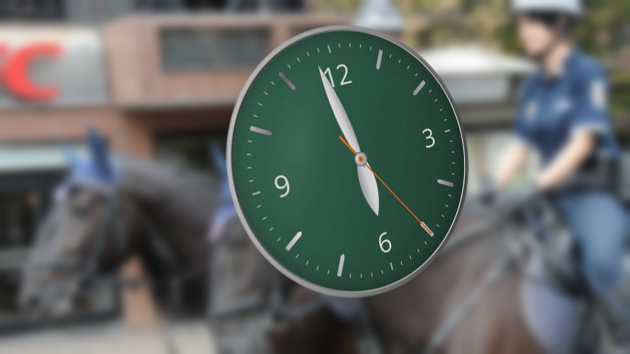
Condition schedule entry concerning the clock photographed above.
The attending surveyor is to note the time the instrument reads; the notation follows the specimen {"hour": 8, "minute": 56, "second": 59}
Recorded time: {"hour": 5, "minute": 58, "second": 25}
